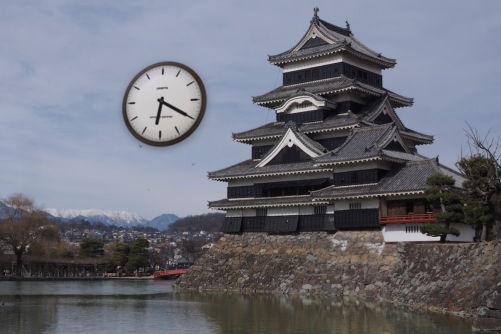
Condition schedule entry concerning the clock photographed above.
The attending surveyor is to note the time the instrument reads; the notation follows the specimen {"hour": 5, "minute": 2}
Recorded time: {"hour": 6, "minute": 20}
